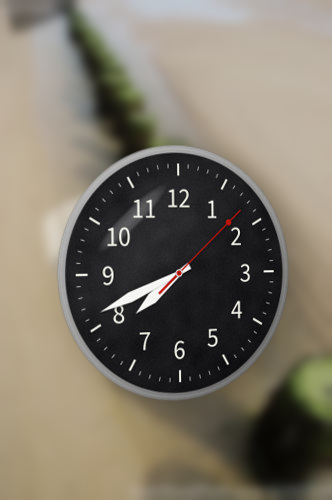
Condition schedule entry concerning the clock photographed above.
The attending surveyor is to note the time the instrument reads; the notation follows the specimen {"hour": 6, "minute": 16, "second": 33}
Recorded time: {"hour": 7, "minute": 41, "second": 8}
